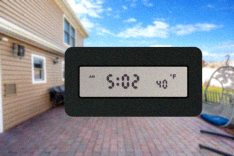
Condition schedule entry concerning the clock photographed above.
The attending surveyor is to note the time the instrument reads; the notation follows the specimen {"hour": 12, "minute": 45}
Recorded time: {"hour": 5, "minute": 2}
